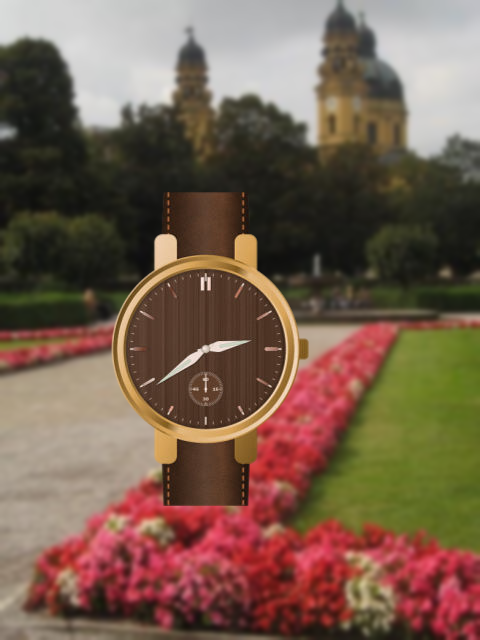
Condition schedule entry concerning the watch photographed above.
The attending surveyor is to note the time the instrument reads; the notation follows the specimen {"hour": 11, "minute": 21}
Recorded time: {"hour": 2, "minute": 39}
